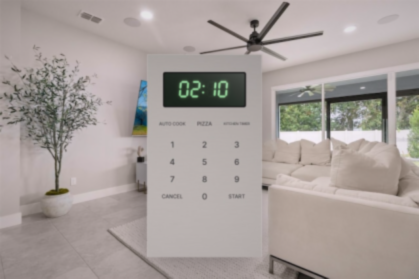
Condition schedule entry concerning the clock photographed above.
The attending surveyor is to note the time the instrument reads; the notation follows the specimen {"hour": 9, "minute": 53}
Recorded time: {"hour": 2, "minute": 10}
